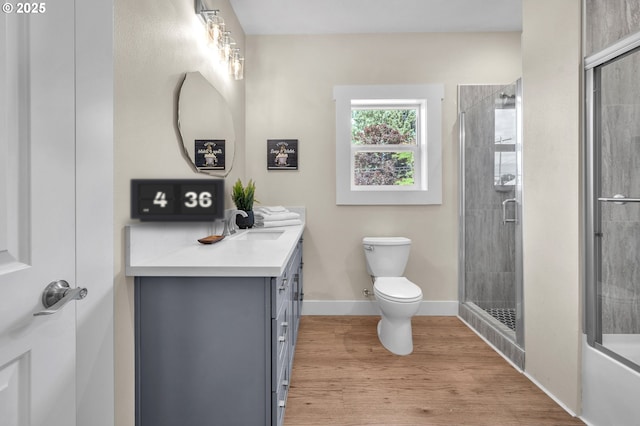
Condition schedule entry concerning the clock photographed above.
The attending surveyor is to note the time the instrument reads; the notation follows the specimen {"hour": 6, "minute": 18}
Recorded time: {"hour": 4, "minute": 36}
